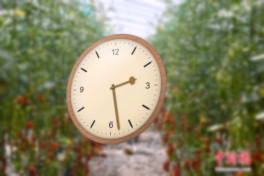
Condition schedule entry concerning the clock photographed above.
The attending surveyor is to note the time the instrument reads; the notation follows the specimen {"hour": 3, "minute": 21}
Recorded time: {"hour": 2, "minute": 28}
